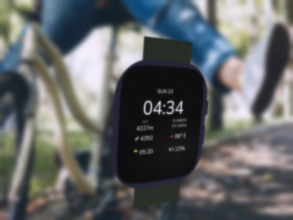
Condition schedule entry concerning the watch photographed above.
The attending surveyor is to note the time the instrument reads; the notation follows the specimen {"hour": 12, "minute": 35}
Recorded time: {"hour": 4, "minute": 34}
